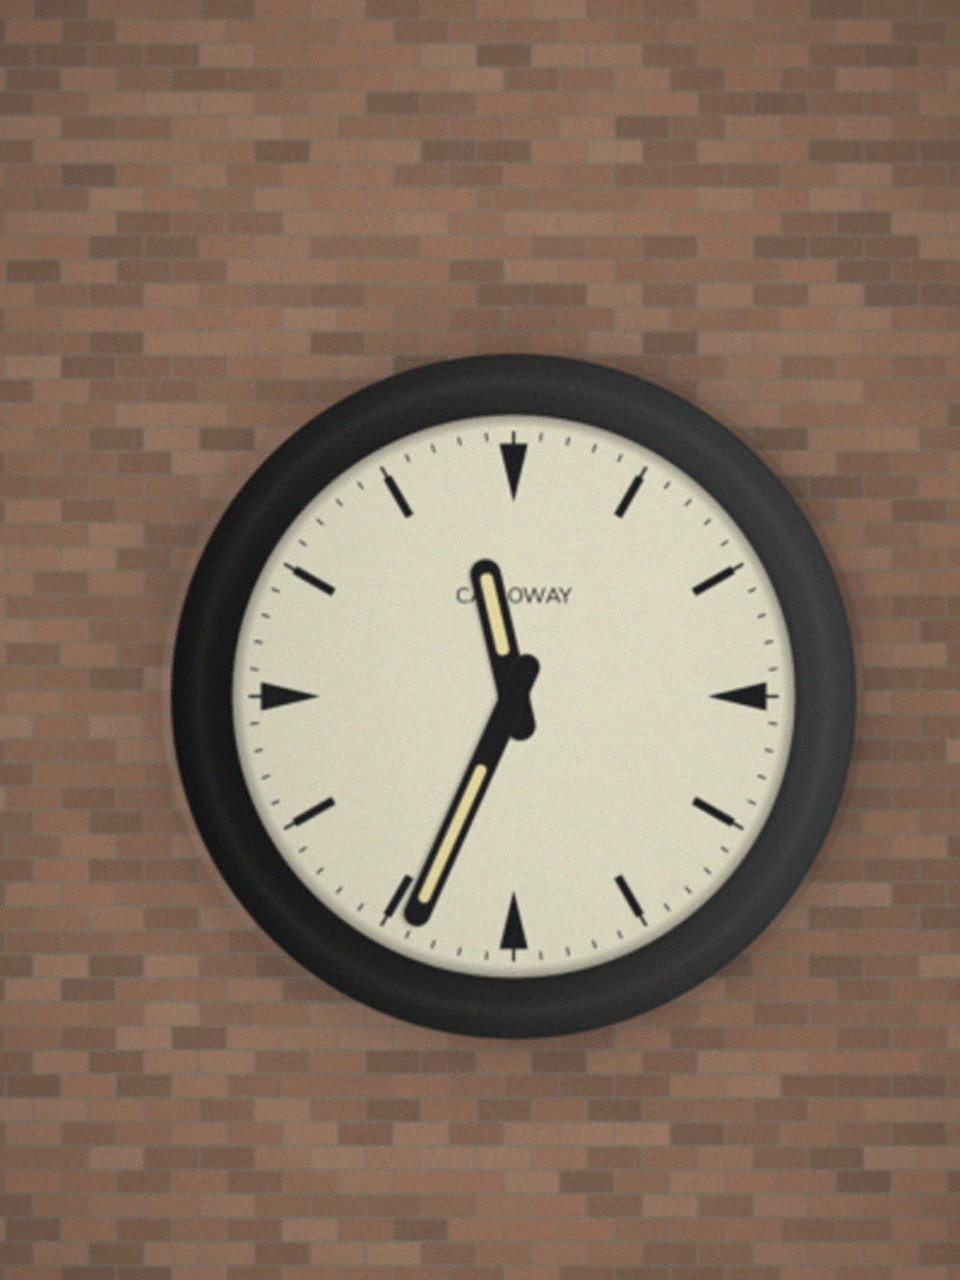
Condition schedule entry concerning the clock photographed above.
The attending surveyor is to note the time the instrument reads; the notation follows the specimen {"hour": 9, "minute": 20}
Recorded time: {"hour": 11, "minute": 34}
